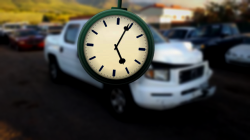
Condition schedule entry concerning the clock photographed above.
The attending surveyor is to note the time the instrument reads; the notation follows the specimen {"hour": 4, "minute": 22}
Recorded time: {"hour": 5, "minute": 4}
